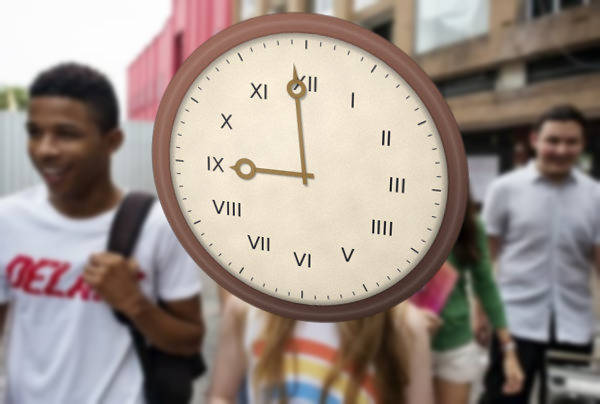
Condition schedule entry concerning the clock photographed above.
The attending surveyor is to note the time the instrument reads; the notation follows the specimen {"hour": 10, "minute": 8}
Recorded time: {"hour": 8, "minute": 59}
